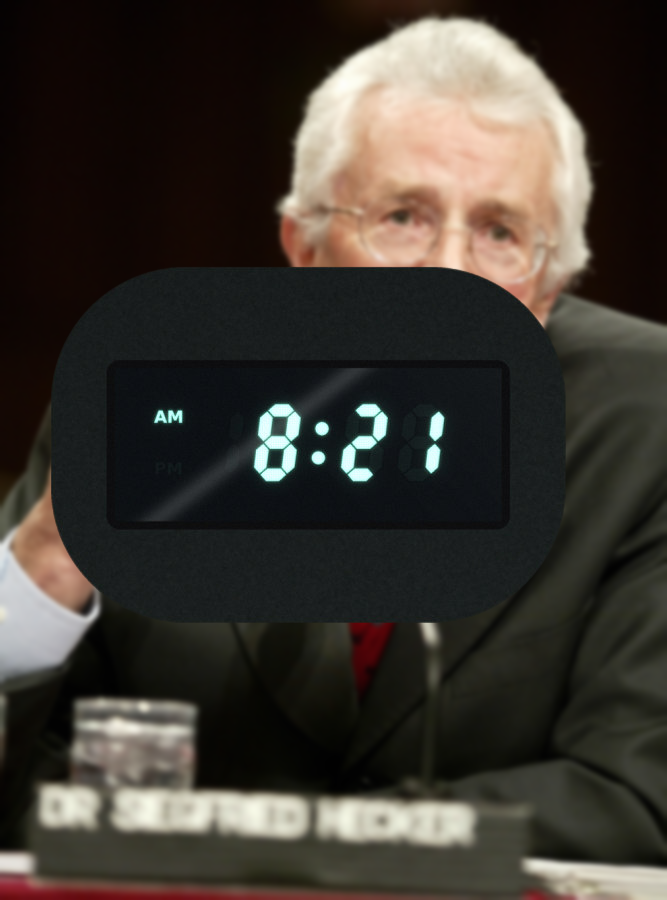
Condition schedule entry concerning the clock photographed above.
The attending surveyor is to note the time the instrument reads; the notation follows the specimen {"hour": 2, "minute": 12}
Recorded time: {"hour": 8, "minute": 21}
